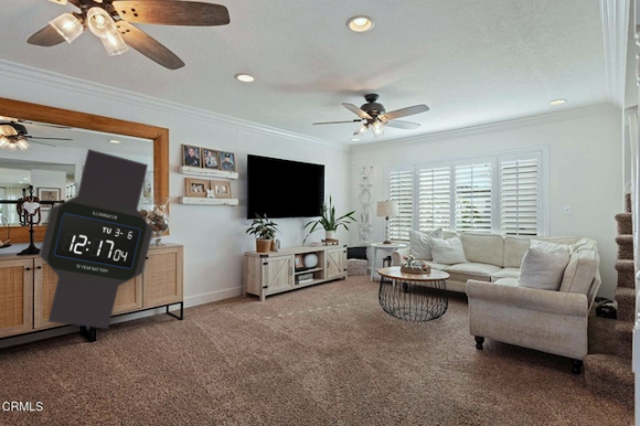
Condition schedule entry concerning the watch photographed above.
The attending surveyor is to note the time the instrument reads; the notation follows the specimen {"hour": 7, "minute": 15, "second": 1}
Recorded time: {"hour": 12, "minute": 17, "second": 4}
